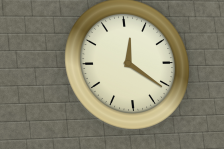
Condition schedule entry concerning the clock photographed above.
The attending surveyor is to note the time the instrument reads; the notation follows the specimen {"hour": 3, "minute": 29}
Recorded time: {"hour": 12, "minute": 21}
